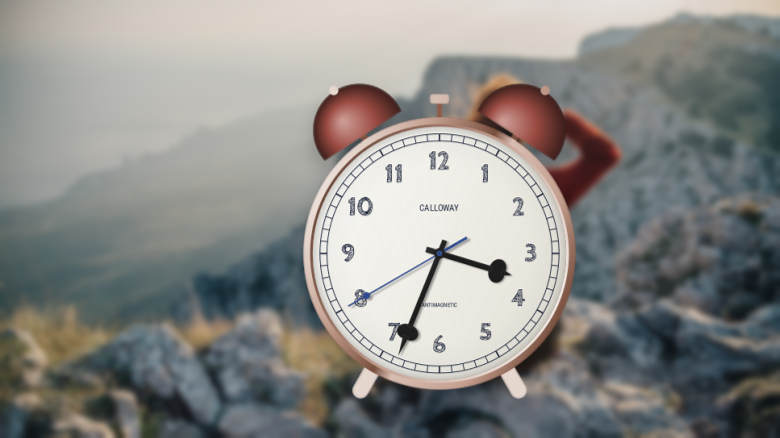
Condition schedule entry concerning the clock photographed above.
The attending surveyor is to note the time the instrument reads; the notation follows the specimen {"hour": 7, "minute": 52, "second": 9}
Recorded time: {"hour": 3, "minute": 33, "second": 40}
